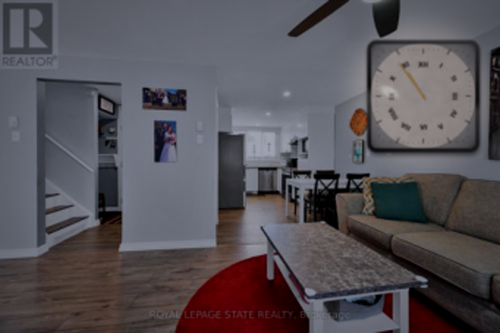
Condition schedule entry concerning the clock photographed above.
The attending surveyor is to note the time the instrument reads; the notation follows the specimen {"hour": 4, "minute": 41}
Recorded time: {"hour": 10, "minute": 54}
